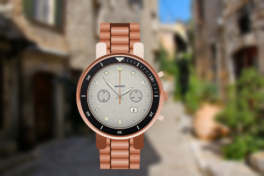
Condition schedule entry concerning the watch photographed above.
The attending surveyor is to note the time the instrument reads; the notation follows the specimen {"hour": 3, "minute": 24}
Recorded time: {"hour": 1, "minute": 53}
